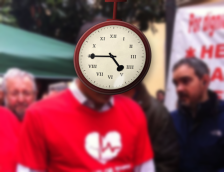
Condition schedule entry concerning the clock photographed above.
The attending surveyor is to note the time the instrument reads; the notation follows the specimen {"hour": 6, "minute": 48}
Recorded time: {"hour": 4, "minute": 45}
